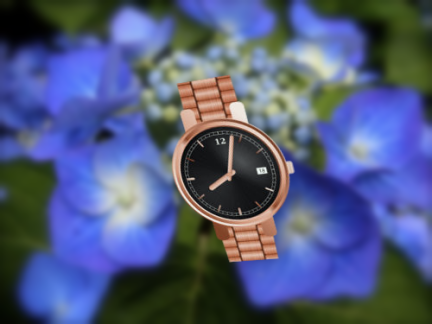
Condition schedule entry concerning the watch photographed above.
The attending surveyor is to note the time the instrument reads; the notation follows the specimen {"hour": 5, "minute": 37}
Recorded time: {"hour": 8, "minute": 3}
